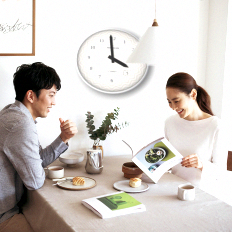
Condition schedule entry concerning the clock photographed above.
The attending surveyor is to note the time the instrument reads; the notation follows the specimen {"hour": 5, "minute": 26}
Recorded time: {"hour": 3, "minute": 59}
